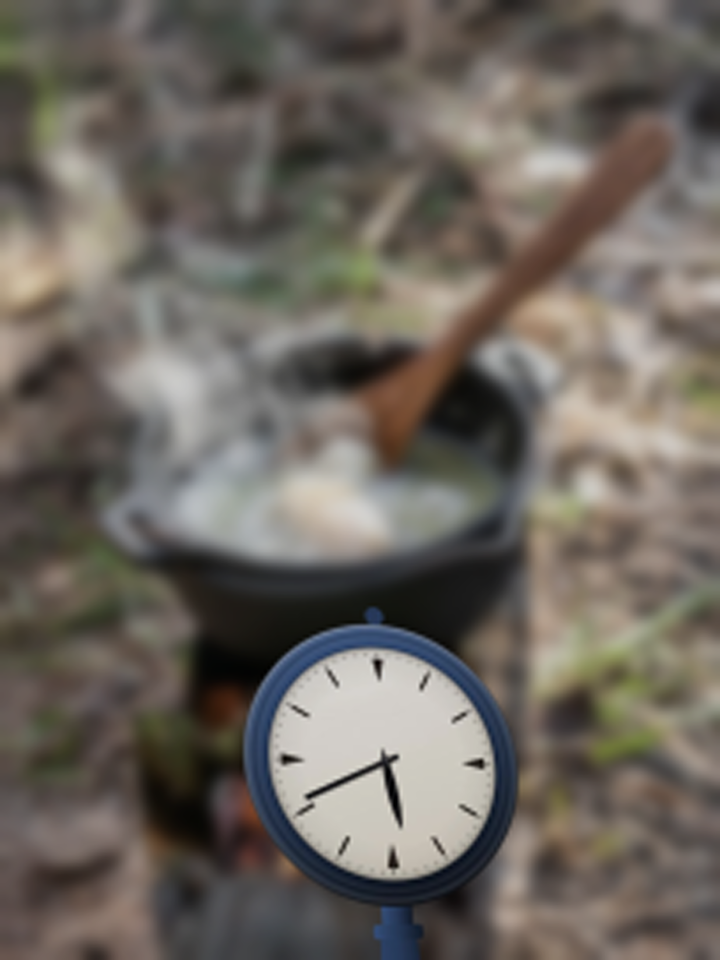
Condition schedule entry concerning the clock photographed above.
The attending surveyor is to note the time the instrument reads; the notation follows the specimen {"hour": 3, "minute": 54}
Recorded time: {"hour": 5, "minute": 41}
